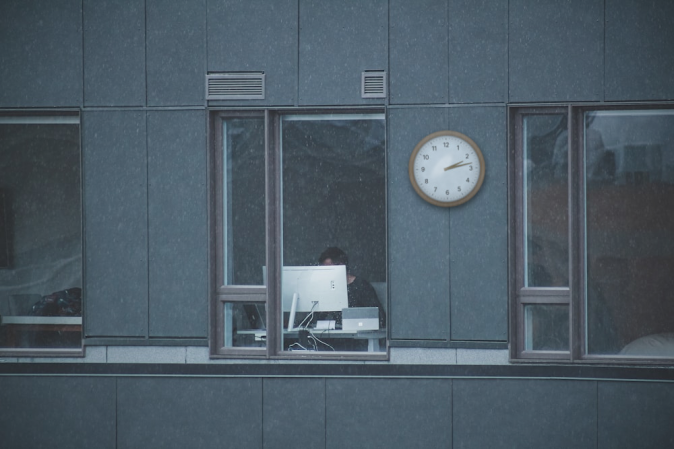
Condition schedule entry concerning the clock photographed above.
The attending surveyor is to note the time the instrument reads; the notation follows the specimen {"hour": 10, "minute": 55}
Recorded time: {"hour": 2, "minute": 13}
